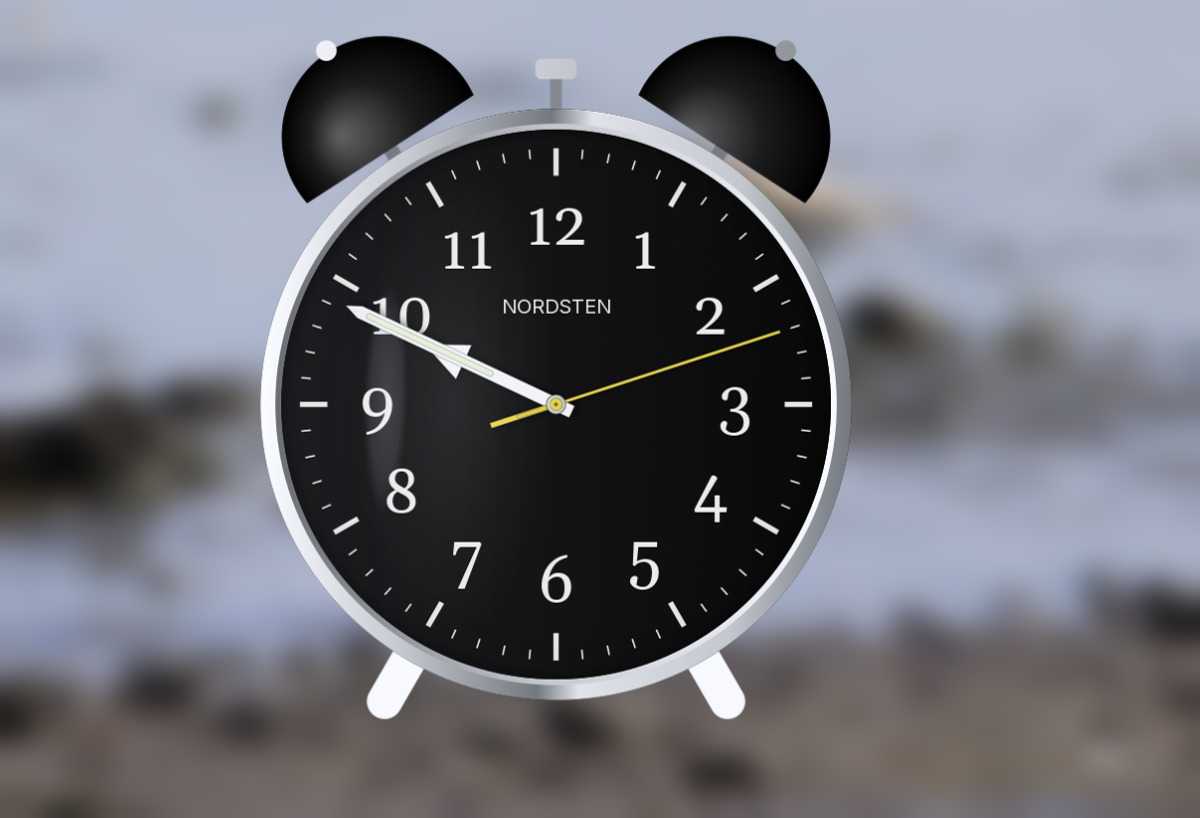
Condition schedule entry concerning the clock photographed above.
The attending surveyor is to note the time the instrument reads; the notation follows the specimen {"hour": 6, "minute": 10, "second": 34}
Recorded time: {"hour": 9, "minute": 49, "second": 12}
